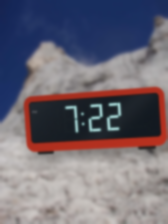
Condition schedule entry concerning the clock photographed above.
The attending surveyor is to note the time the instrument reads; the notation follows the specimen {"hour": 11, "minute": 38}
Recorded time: {"hour": 7, "minute": 22}
